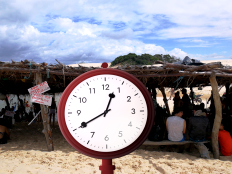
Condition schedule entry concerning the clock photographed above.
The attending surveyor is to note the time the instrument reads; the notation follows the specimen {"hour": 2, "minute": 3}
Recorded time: {"hour": 12, "minute": 40}
